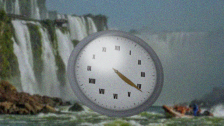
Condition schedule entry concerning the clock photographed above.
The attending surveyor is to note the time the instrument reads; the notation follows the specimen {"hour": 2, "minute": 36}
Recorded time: {"hour": 4, "minute": 21}
